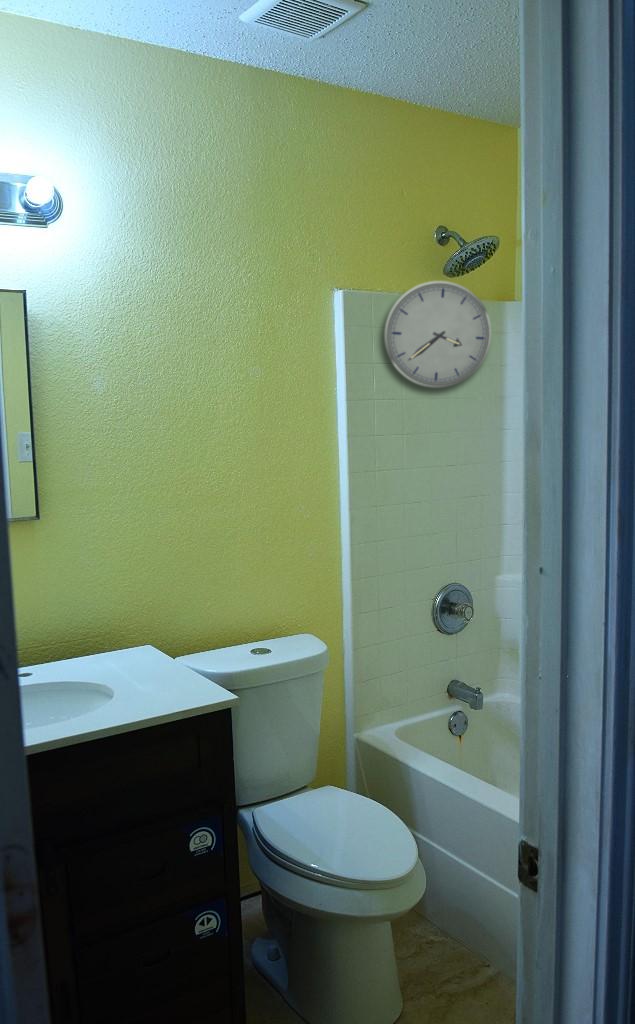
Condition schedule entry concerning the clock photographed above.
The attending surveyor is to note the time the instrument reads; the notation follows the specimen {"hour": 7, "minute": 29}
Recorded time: {"hour": 3, "minute": 38}
